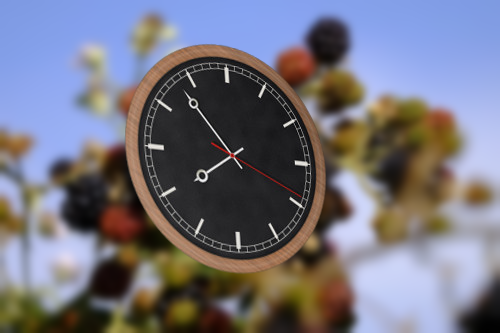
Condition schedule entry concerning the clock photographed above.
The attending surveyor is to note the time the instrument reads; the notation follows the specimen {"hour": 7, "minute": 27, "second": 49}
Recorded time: {"hour": 7, "minute": 53, "second": 19}
